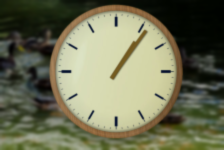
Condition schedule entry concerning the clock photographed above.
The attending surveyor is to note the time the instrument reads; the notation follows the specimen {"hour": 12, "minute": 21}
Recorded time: {"hour": 1, "minute": 6}
